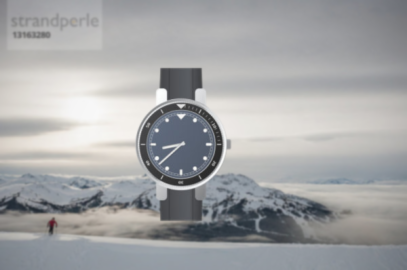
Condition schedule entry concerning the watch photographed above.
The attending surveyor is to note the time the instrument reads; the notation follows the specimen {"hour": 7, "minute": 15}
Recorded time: {"hour": 8, "minute": 38}
